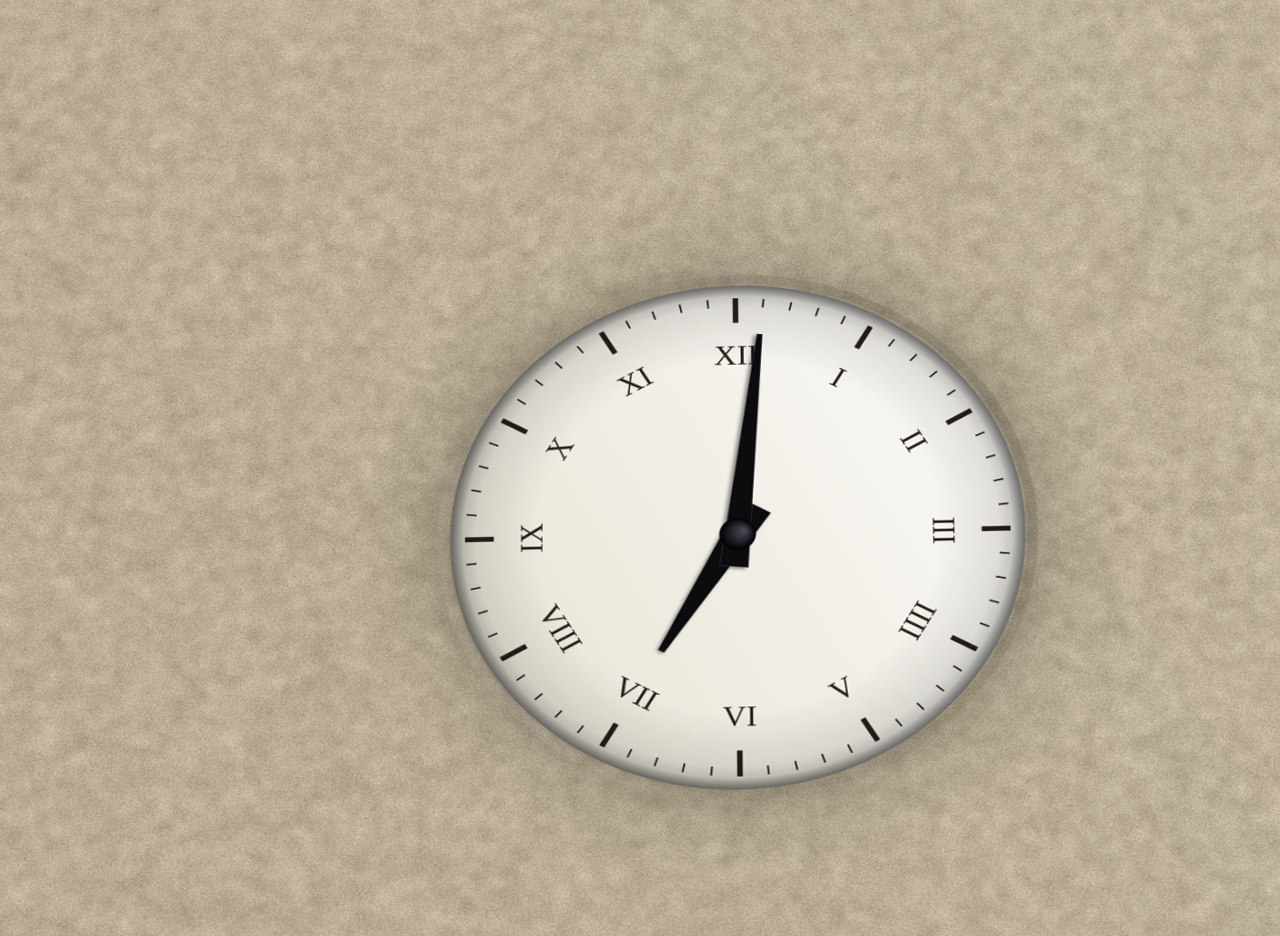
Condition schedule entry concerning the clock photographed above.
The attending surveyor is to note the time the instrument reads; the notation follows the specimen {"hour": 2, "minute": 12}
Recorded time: {"hour": 7, "minute": 1}
